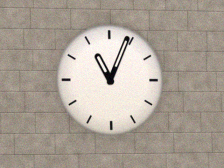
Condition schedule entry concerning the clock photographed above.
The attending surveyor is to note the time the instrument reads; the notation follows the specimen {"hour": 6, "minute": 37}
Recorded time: {"hour": 11, "minute": 4}
